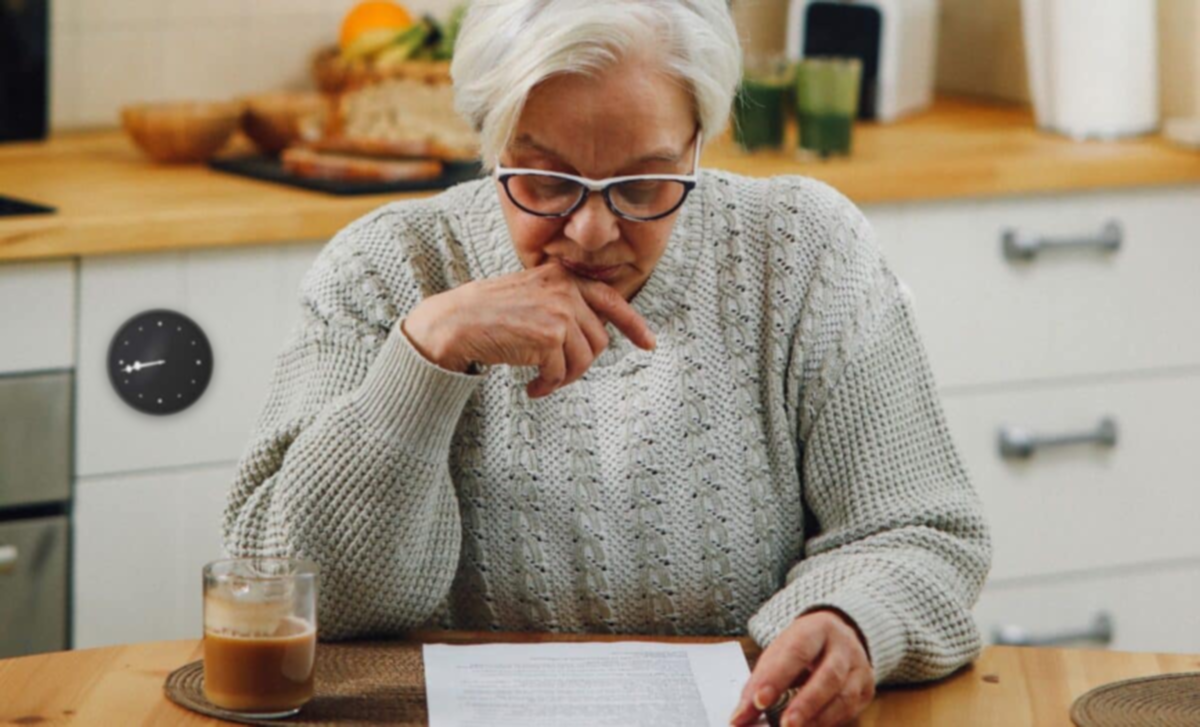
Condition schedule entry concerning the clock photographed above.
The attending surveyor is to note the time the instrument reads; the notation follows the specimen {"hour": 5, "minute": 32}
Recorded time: {"hour": 8, "minute": 43}
